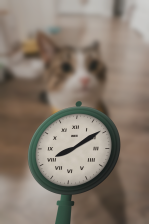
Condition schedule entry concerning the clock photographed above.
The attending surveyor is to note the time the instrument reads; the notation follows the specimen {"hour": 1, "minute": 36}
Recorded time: {"hour": 8, "minute": 9}
